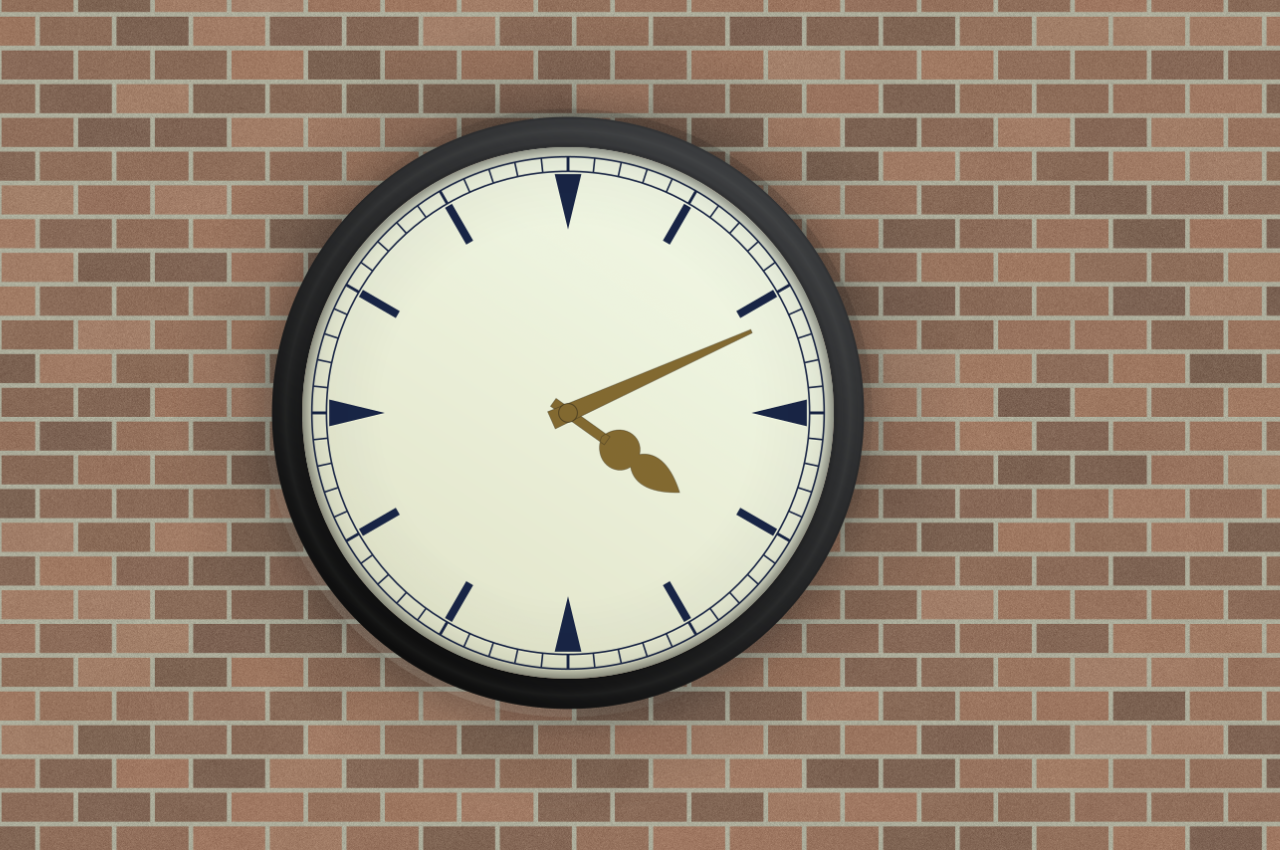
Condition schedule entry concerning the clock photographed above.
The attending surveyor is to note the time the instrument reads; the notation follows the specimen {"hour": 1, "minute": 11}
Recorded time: {"hour": 4, "minute": 11}
